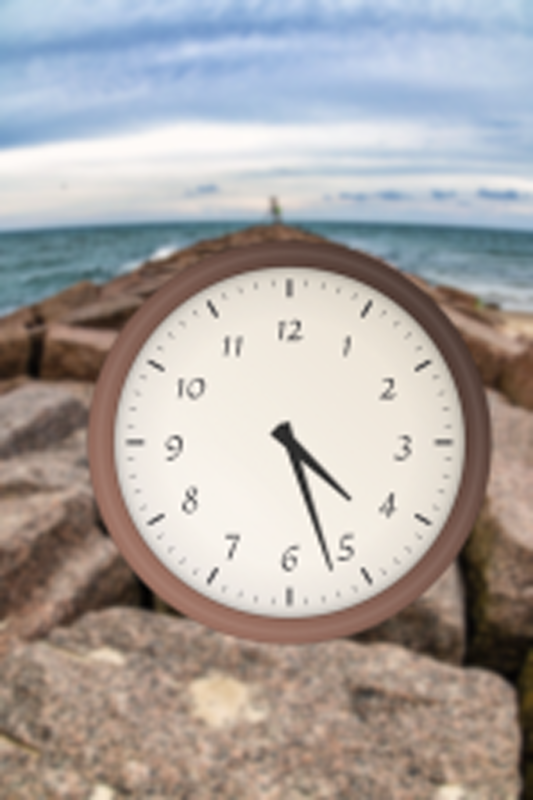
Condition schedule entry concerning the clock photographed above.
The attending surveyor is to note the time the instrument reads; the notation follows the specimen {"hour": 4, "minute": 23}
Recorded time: {"hour": 4, "minute": 27}
